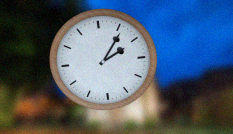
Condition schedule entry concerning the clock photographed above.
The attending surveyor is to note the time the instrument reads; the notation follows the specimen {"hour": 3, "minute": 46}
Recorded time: {"hour": 2, "minute": 6}
